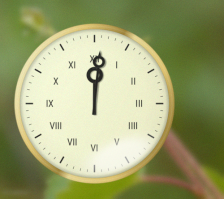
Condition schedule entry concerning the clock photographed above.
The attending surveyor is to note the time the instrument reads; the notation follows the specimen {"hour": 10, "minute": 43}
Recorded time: {"hour": 12, "minute": 1}
